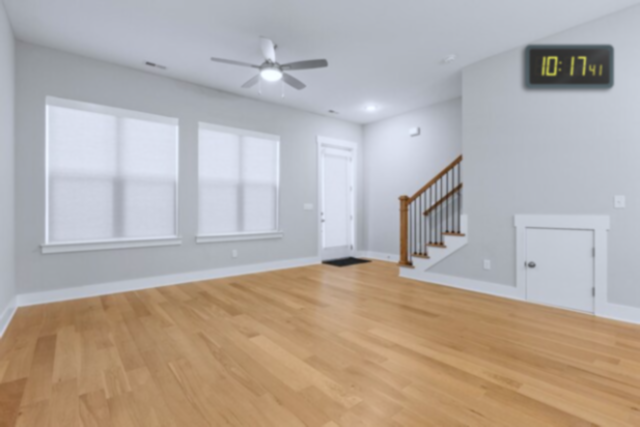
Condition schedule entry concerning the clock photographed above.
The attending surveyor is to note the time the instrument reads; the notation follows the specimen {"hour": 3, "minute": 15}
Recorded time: {"hour": 10, "minute": 17}
